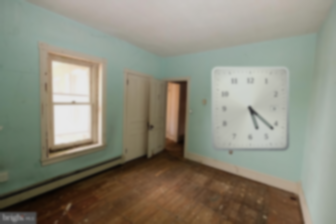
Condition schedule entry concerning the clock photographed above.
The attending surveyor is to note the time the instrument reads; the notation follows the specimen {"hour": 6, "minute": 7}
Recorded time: {"hour": 5, "minute": 22}
